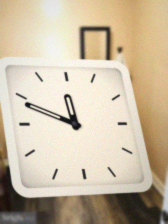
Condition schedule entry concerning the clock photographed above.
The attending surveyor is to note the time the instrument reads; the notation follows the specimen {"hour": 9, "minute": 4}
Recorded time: {"hour": 11, "minute": 49}
